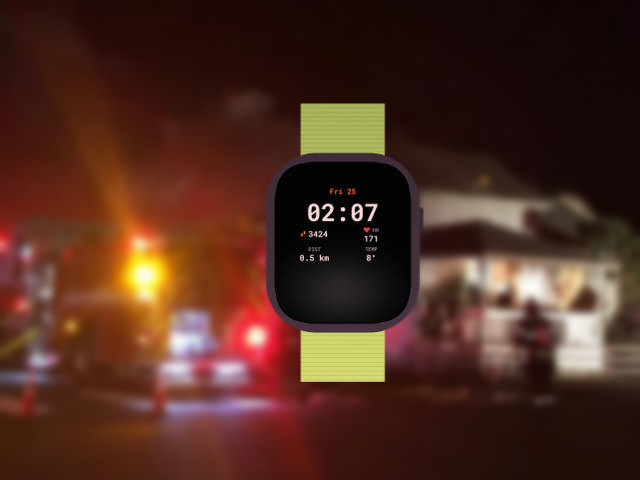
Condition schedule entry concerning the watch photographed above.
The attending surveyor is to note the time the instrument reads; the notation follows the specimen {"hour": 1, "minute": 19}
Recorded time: {"hour": 2, "minute": 7}
